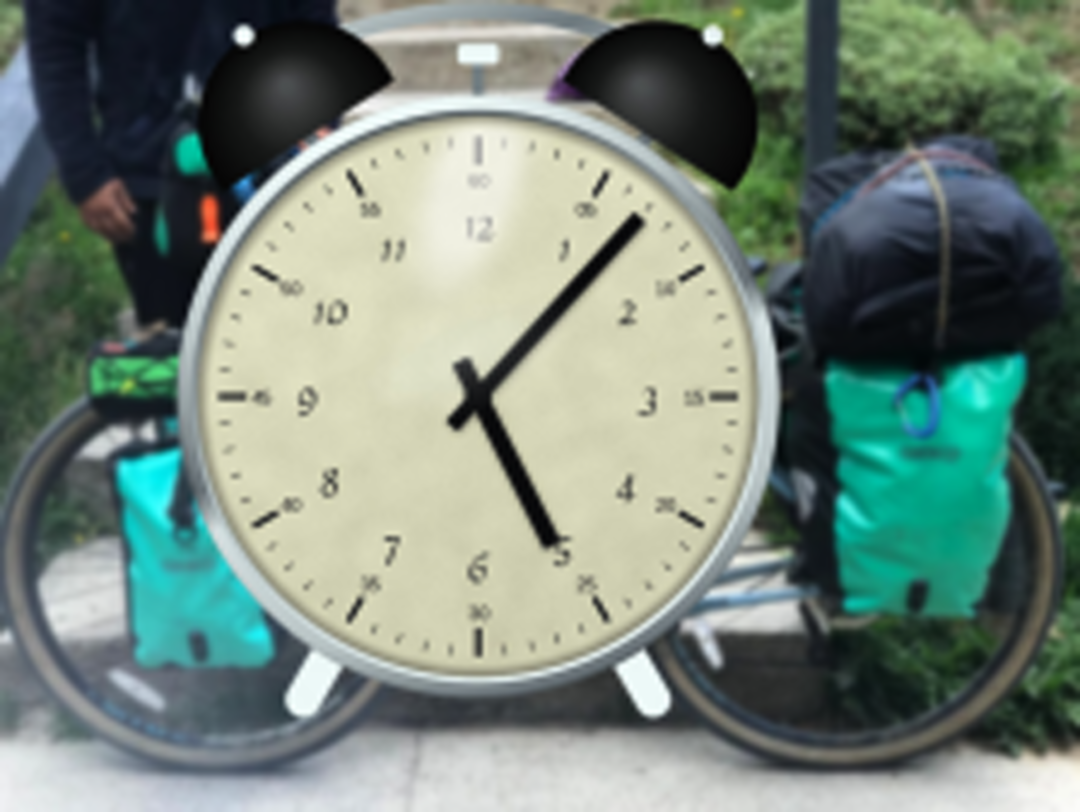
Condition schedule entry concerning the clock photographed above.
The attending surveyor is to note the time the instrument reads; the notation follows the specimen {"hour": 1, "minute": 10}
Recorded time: {"hour": 5, "minute": 7}
